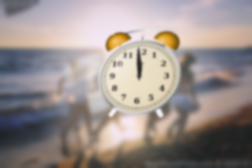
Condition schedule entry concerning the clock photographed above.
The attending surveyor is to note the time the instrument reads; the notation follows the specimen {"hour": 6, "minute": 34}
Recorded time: {"hour": 11, "minute": 59}
